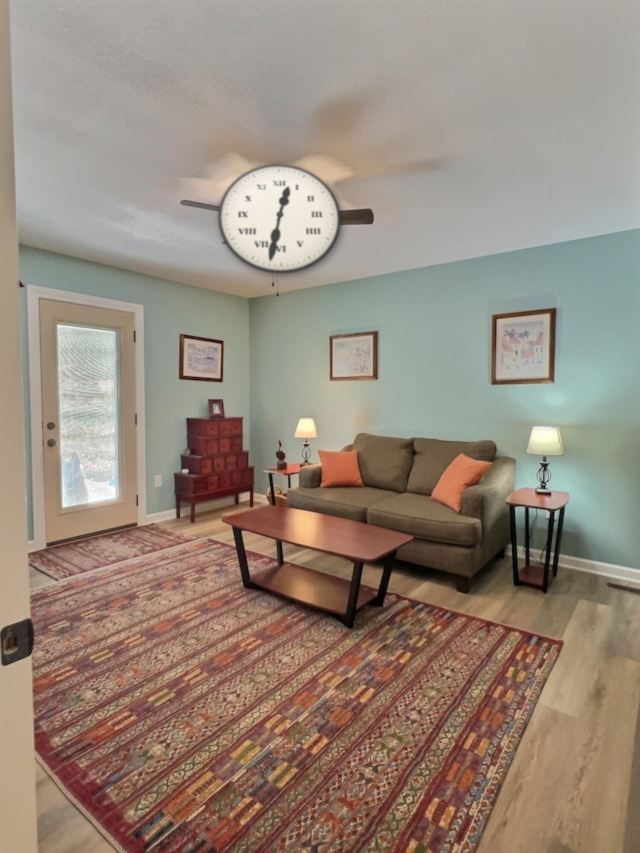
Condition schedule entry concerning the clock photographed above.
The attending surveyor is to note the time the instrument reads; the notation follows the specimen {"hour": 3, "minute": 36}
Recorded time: {"hour": 12, "minute": 32}
